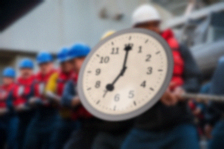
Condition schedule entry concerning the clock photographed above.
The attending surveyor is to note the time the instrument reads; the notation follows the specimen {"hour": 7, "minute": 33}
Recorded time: {"hour": 7, "minute": 0}
